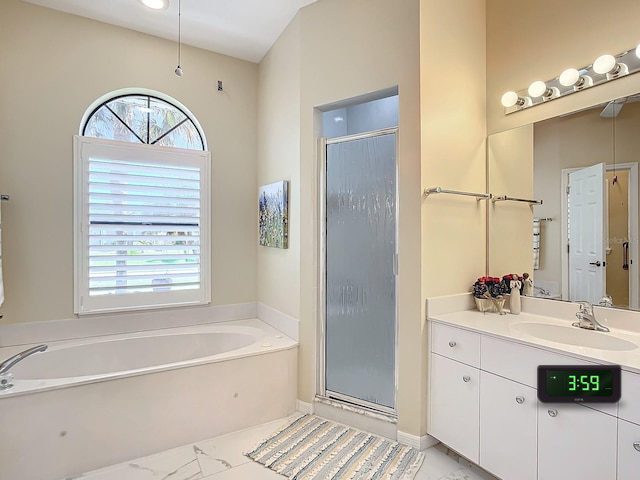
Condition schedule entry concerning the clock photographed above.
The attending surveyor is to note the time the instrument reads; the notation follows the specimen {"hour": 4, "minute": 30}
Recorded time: {"hour": 3, "minute": 59}
